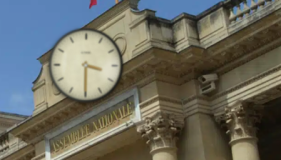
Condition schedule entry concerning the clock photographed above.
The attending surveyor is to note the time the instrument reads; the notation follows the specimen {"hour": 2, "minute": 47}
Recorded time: {"hour": 3, "minute": 30}
